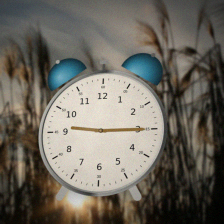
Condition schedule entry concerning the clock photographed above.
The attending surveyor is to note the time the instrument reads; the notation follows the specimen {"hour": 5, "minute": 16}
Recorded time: {"hour": 9, "minute": 15}
